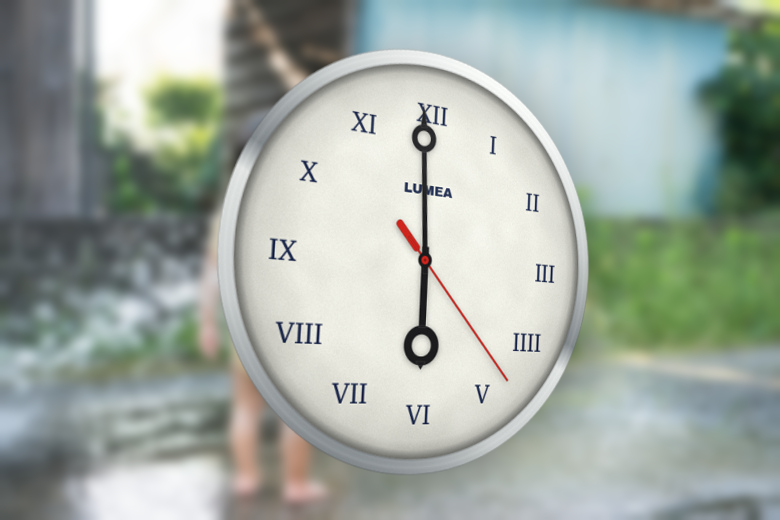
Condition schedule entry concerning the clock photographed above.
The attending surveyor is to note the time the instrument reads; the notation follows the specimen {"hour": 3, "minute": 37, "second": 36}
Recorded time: {"hour": 5, "minute": 59, "second": 23}
